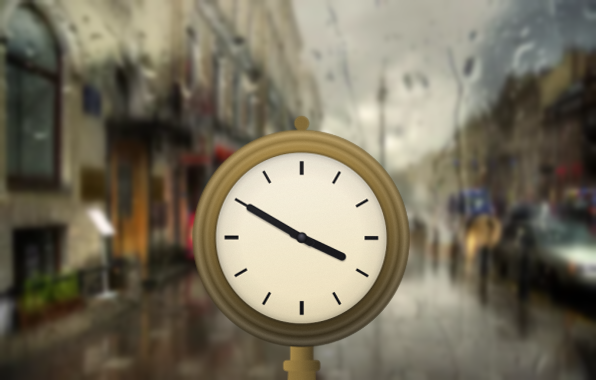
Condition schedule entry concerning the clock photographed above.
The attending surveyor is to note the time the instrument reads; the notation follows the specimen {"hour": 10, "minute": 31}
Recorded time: {"hour": 3, "minute": 50}
